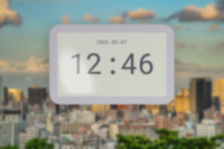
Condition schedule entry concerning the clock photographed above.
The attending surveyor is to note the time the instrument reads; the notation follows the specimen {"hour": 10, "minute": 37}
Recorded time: {"hour": 12, "minute": 46}
